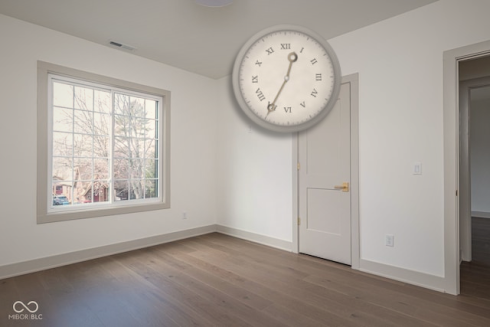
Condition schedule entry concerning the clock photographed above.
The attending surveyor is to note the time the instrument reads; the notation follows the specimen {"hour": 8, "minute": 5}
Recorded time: {"hour": 12, "minute": 35}
